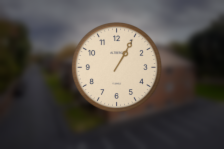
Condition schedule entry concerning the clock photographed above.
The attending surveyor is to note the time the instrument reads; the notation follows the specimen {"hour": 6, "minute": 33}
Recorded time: {"hour": 1, "minute": 5}
